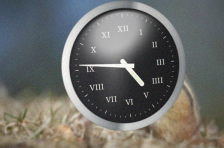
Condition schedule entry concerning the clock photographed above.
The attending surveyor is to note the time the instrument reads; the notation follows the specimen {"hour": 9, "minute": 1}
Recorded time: {"hour": 4, "minute": 46}
